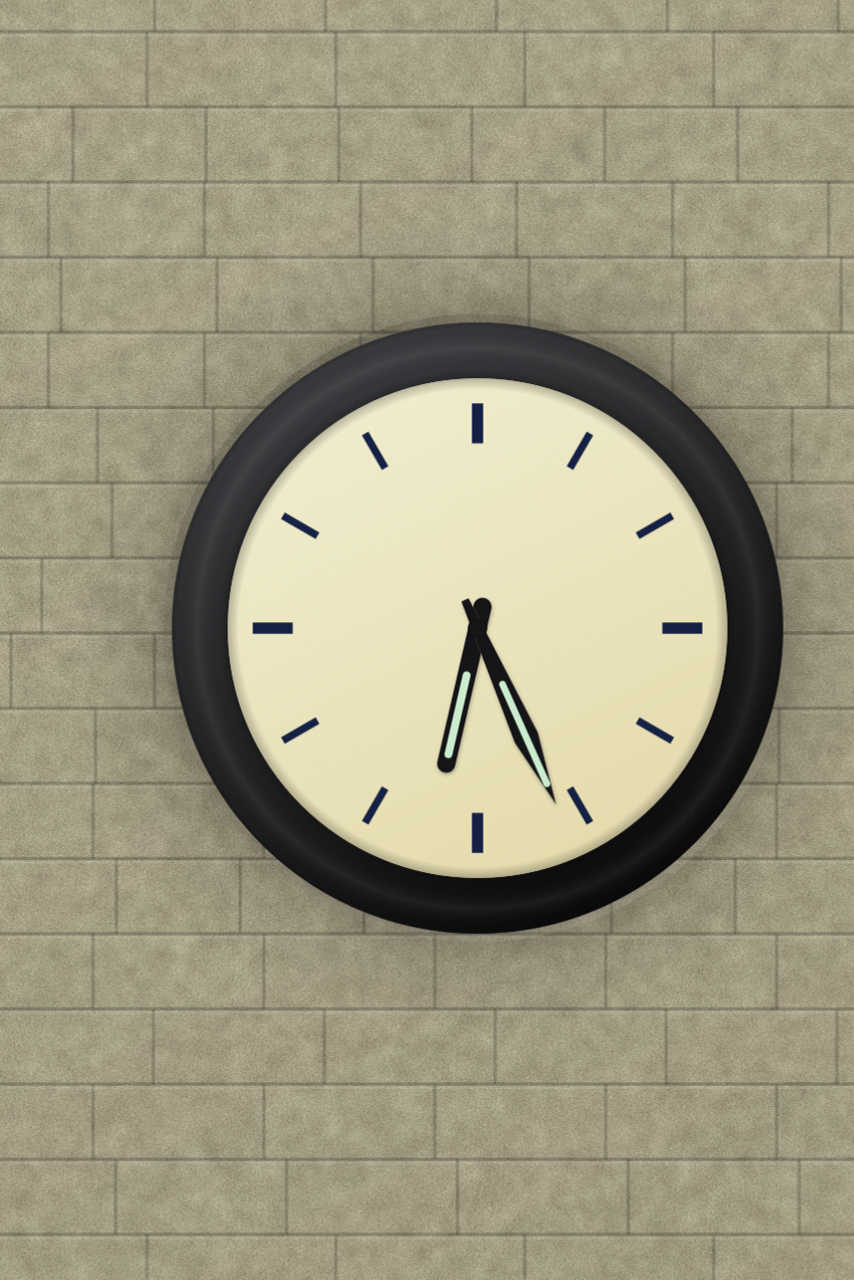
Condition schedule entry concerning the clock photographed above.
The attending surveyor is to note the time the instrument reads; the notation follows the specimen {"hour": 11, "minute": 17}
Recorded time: {"hour": 6, "minute": 26}
